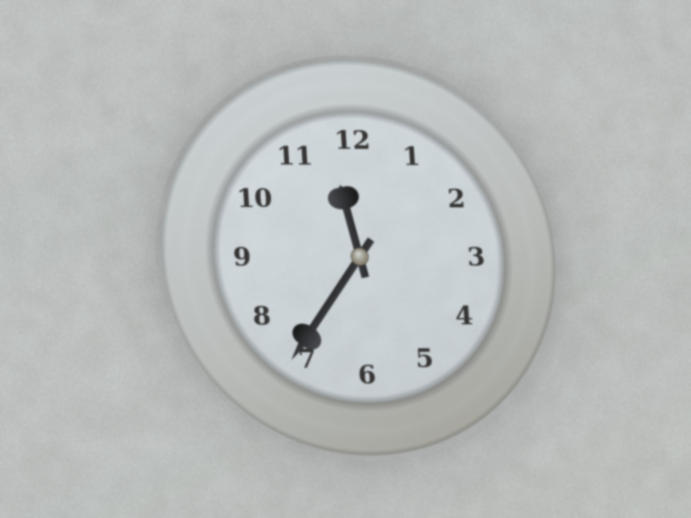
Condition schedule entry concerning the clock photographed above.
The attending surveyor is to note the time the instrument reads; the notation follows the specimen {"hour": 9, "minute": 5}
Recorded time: {"hour": 11, "minute": 36}
